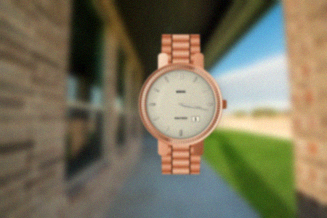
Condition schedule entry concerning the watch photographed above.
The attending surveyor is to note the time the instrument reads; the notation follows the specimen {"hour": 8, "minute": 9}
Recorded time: {"hour": 3, "minute": 17}
